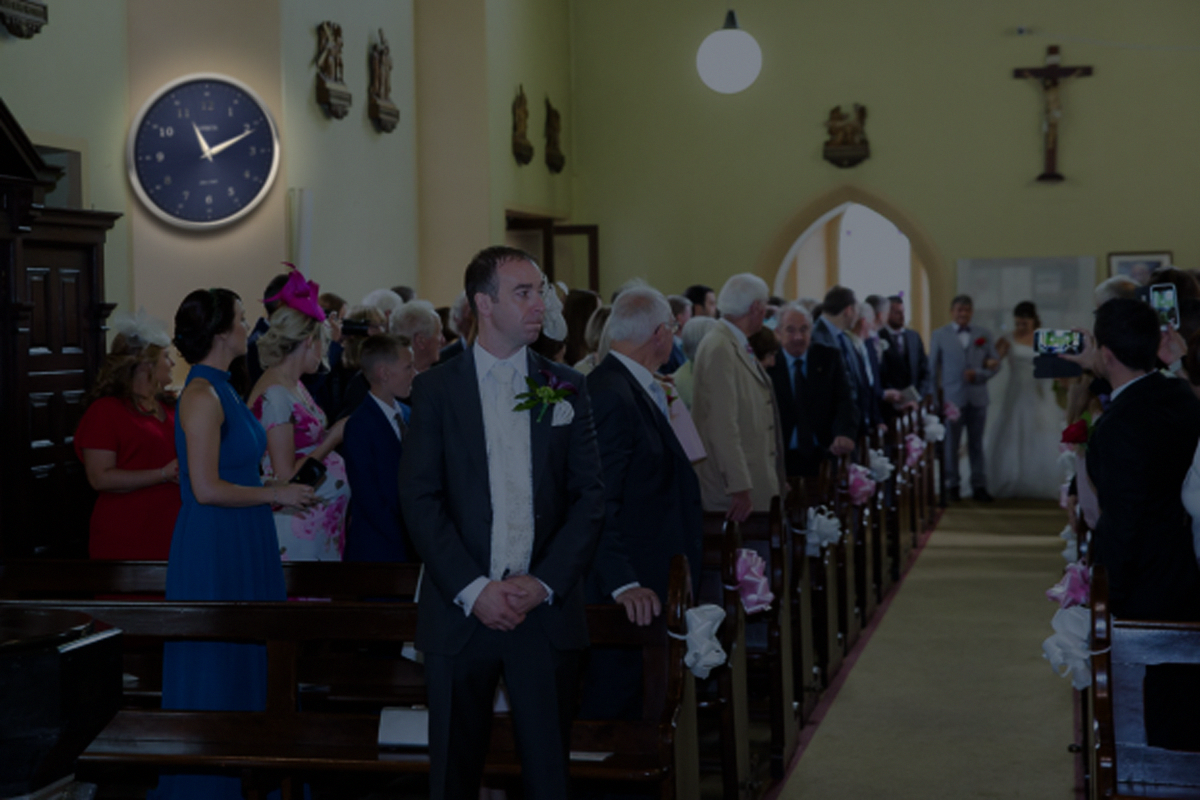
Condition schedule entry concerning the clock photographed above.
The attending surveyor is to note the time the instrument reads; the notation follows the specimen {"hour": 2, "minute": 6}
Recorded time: {"hour": 11, "minute": 11}
